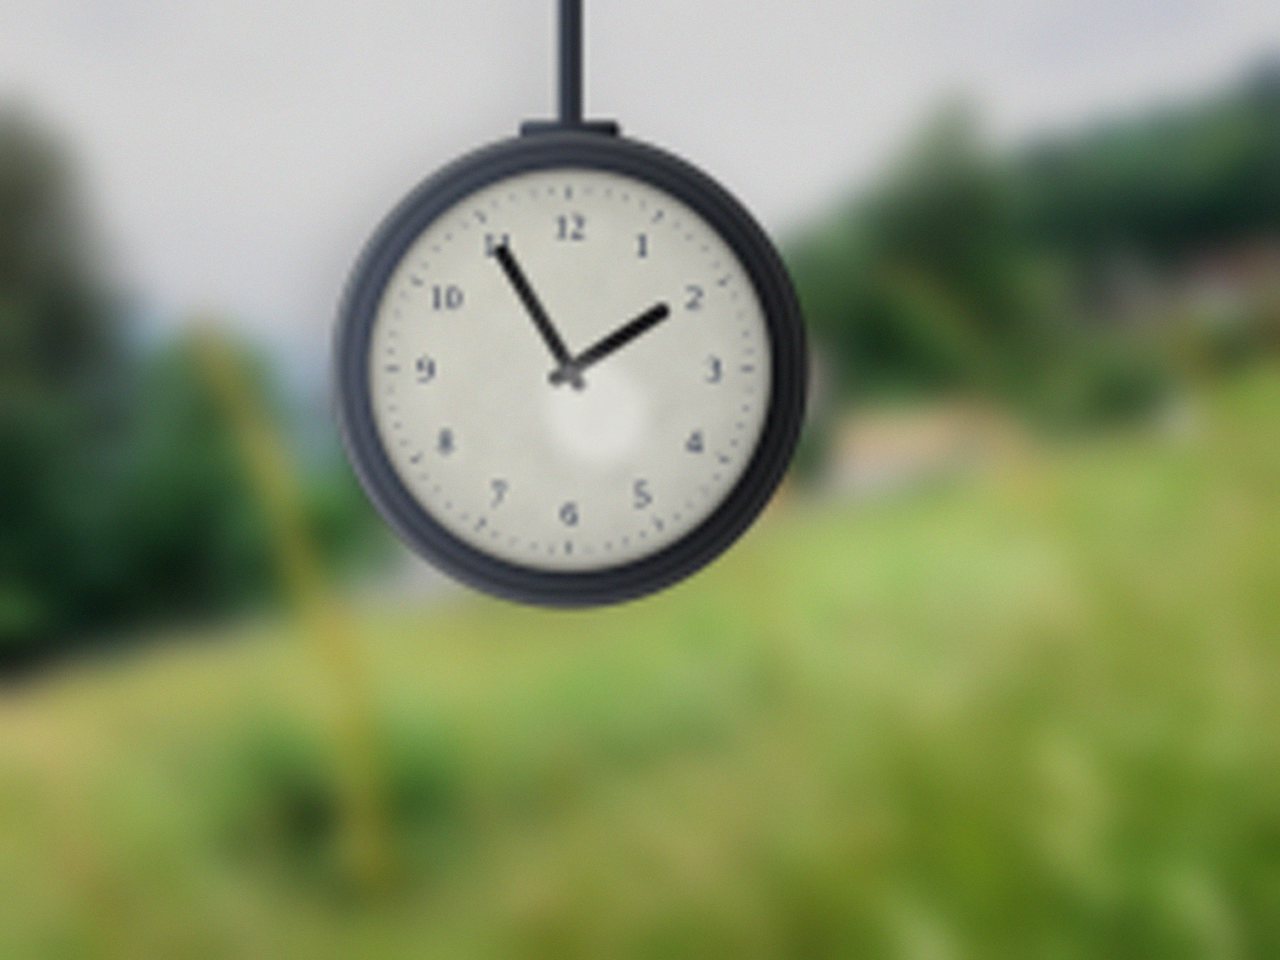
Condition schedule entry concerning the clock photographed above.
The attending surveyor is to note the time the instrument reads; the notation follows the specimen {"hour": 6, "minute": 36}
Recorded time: {"hour": 1, "minute": 55}
